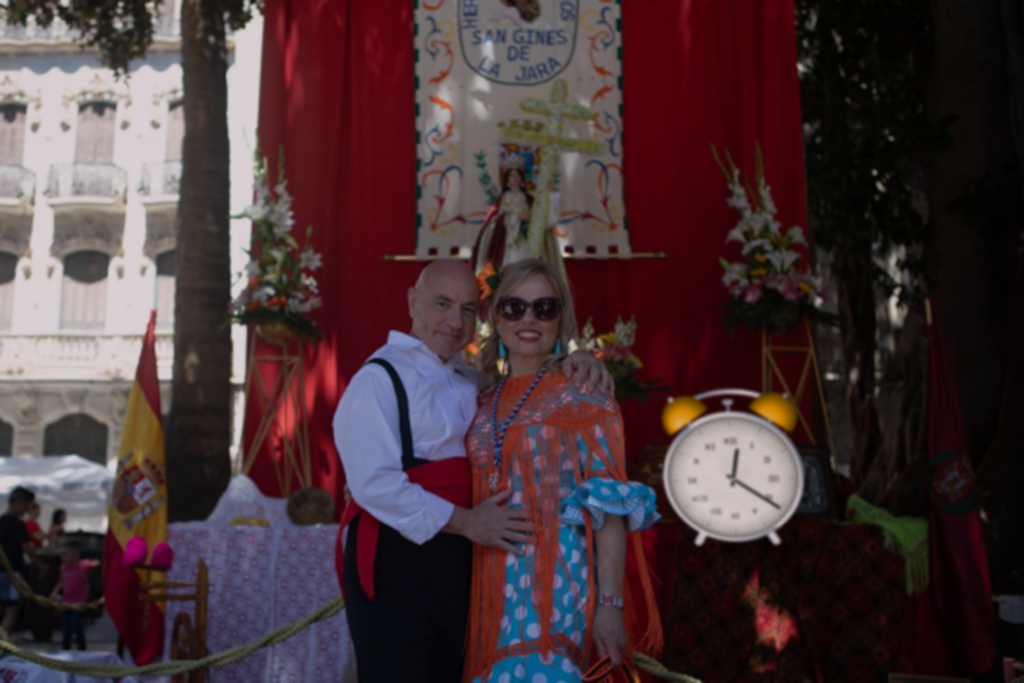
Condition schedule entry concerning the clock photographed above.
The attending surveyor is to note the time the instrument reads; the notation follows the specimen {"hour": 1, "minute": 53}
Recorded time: {"hour": 12, "minute": 21}
